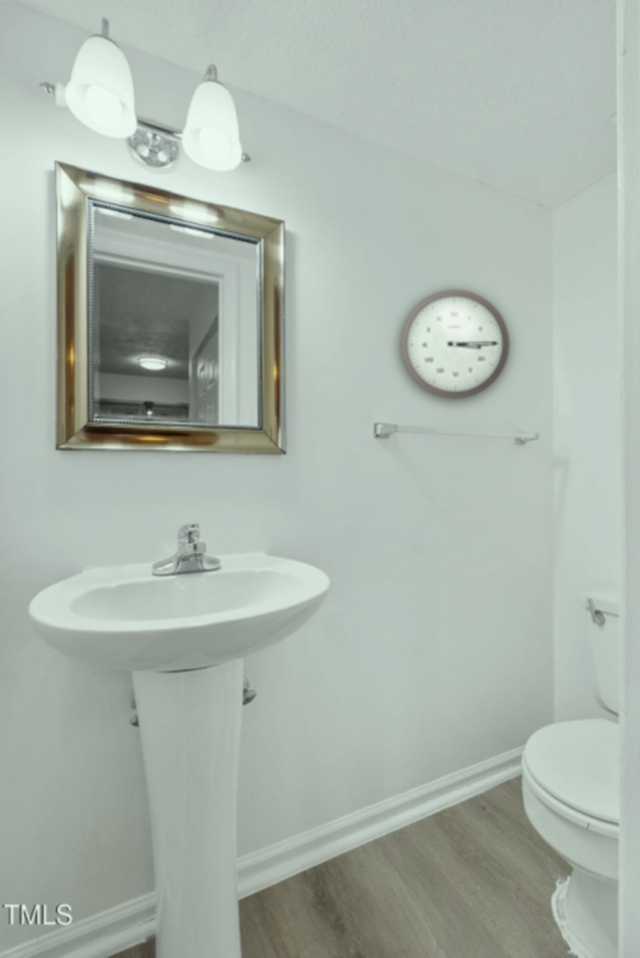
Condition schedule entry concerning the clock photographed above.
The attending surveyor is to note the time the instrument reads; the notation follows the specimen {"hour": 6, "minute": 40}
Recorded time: {"hour": 3, "minute": 15}
